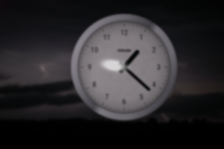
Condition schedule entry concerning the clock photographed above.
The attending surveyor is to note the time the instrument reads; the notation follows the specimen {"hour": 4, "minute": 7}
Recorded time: {"hour": 1, "minute": 22}
